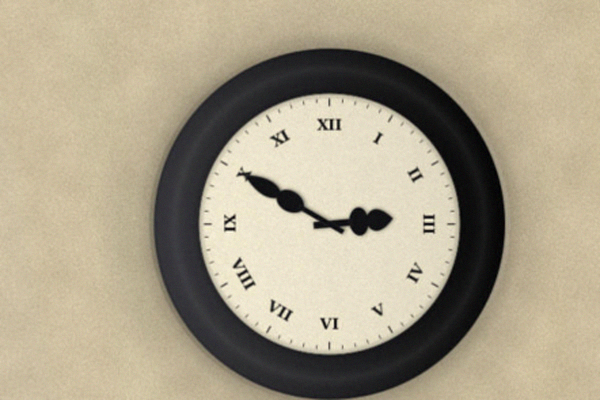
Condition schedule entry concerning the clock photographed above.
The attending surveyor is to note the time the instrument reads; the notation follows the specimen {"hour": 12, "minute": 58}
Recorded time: {"hour": 2, "minute": 50}
